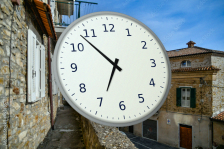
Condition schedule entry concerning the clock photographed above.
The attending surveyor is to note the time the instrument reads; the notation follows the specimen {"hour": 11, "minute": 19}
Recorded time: {"hour": 6, "minute": 53}
